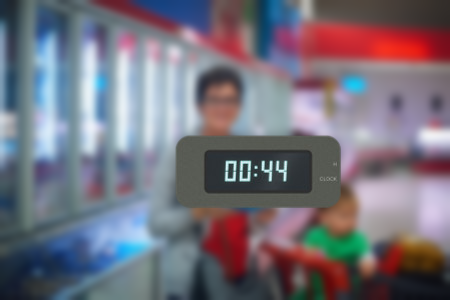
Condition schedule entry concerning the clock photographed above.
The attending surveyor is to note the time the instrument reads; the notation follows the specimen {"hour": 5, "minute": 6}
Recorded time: {"hour": 0, "minute": 44}
